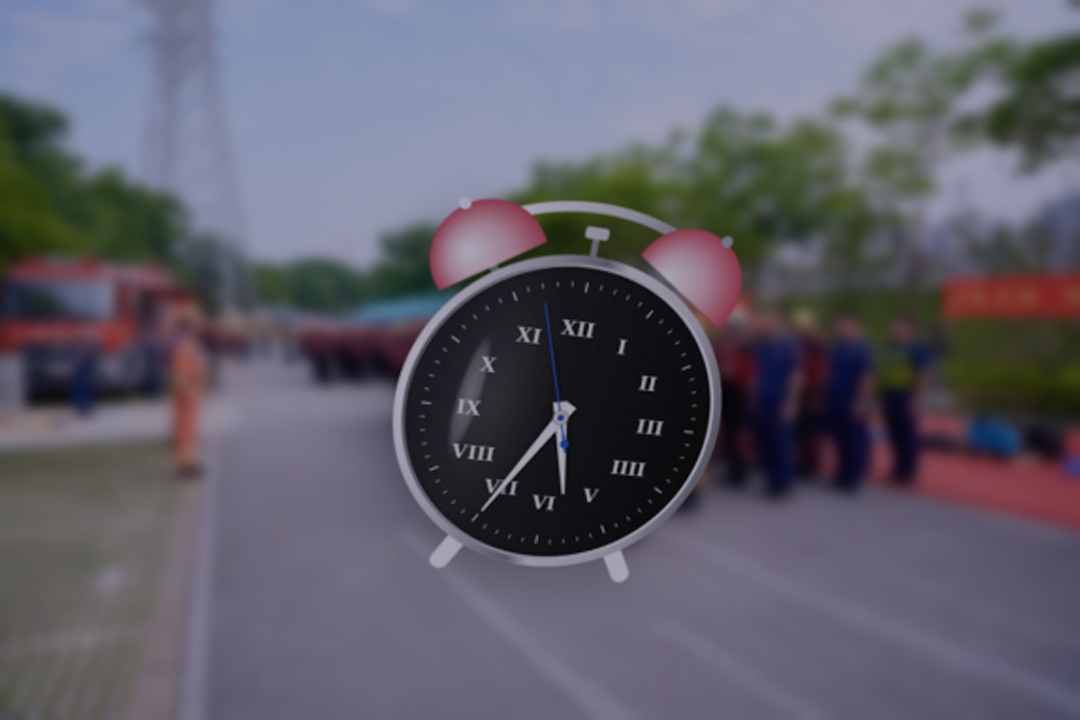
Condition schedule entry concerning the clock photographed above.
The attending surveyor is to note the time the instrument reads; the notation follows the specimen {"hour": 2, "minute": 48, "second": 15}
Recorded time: {"hour": 5, "minute": 34, "second": 57}
